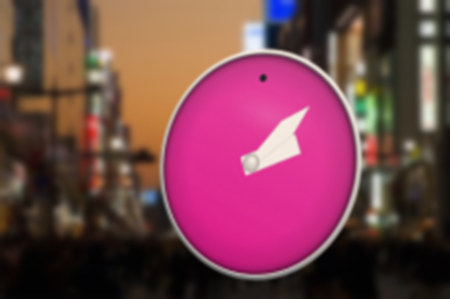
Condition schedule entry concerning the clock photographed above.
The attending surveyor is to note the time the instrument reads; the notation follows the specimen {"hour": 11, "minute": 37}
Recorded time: {"hour": 2, "minute": 7}
